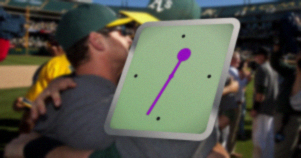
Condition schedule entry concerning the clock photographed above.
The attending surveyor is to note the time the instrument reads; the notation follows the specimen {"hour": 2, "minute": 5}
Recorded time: {"hour": 12, "minute": 33}
